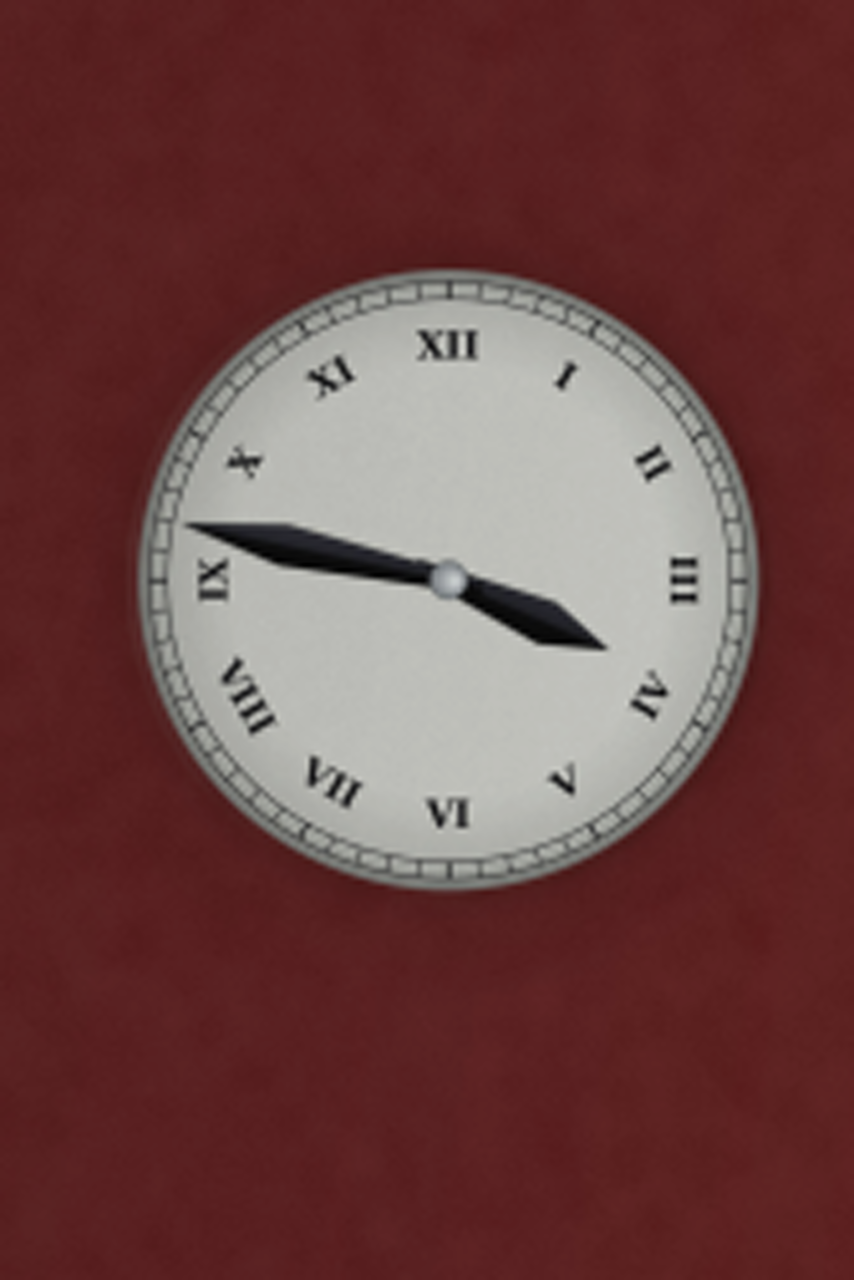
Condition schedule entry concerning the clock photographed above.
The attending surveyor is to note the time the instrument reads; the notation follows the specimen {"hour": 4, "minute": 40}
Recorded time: {"hour": 3, "minute": 47}
